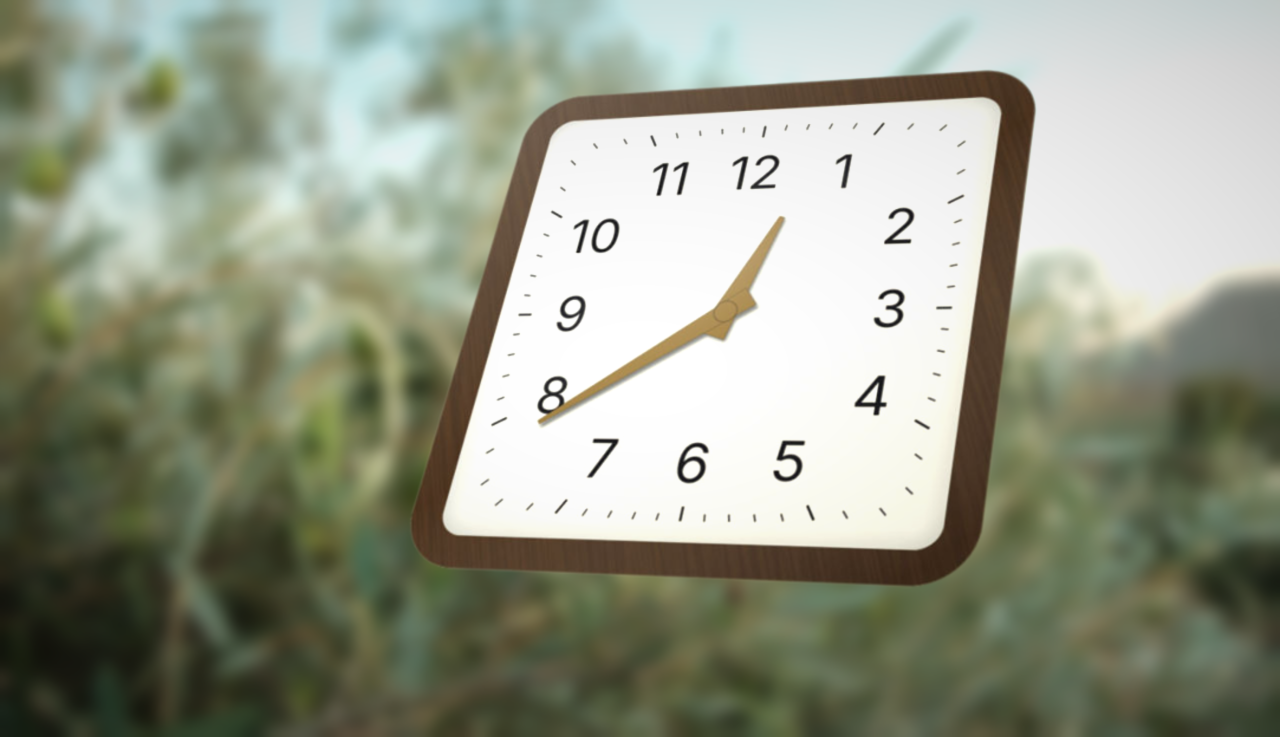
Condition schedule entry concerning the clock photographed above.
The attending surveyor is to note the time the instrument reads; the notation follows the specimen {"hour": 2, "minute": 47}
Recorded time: {"hour": 12, "minute": 39}
